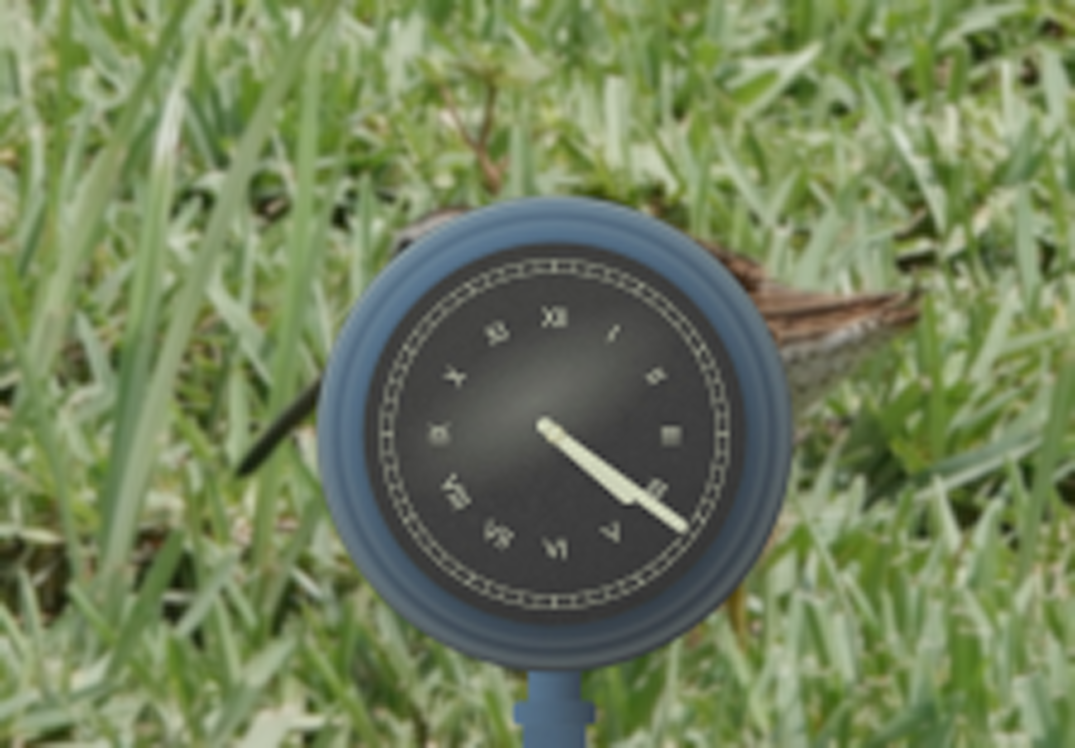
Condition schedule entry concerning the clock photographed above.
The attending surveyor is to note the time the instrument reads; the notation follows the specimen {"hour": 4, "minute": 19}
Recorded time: {"hour": 4, "minute": 21}
